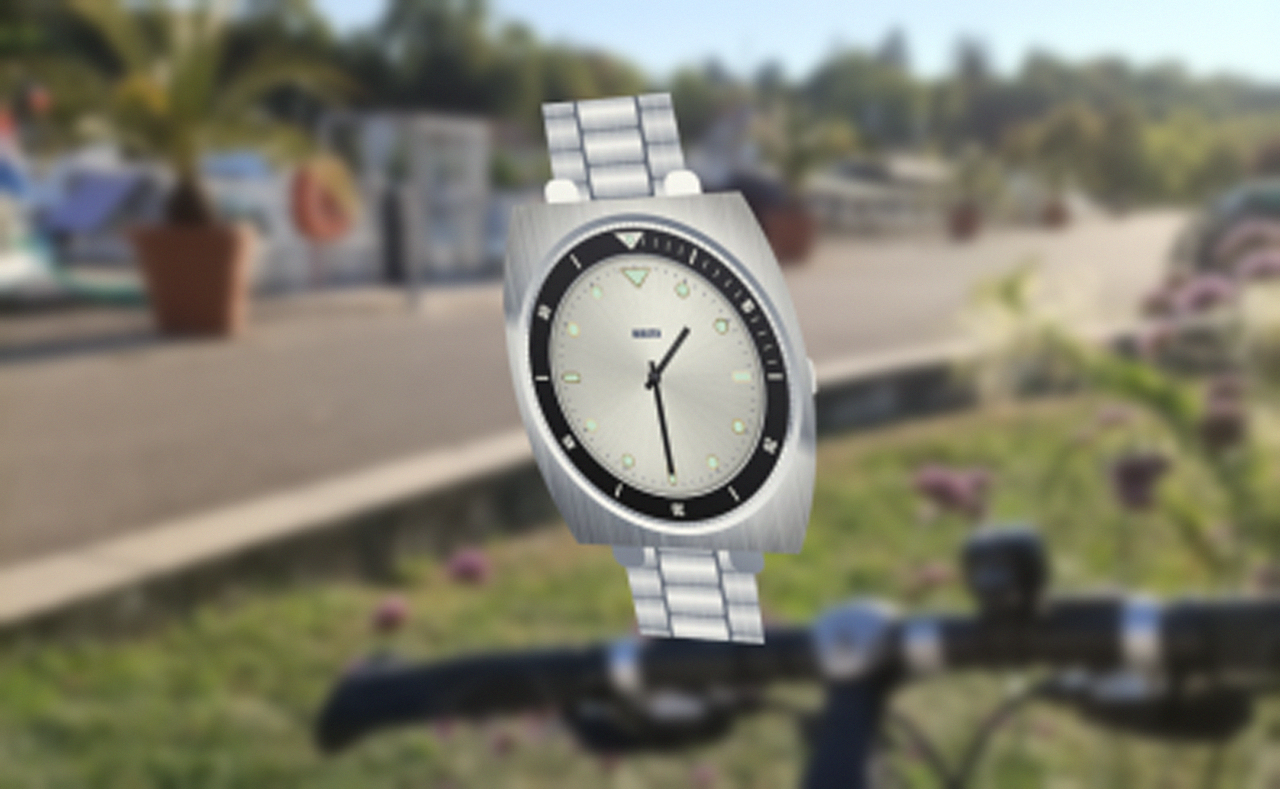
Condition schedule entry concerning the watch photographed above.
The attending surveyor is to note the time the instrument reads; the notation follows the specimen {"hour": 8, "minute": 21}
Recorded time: {"hour": 1, "minute": 30}
